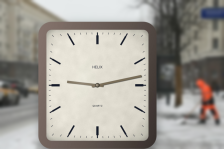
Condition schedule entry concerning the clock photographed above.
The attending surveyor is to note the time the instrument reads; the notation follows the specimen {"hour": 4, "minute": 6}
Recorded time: {"hour": 9, "minute": 13}
